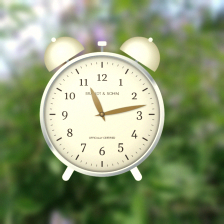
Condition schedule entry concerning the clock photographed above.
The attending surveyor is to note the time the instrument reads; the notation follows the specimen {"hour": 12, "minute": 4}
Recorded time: {"hour": 11, "minute": 13}
